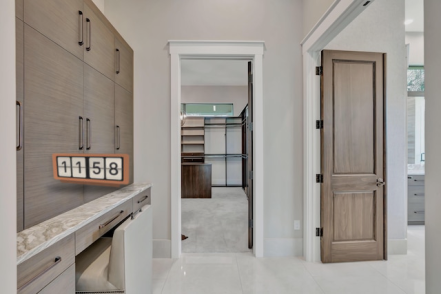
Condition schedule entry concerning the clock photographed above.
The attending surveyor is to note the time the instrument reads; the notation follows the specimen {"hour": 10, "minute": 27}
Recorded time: {"hour": 11, "minute": 58}
